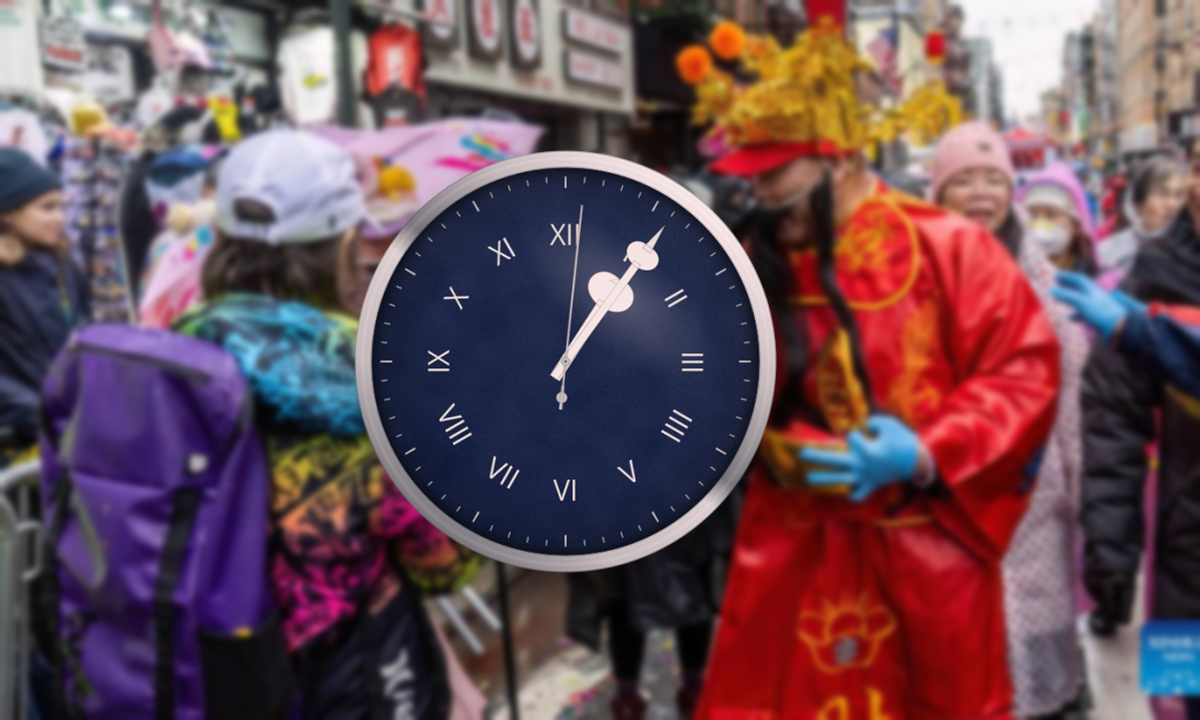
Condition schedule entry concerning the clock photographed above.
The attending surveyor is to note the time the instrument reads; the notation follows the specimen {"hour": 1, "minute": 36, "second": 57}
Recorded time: {"hour": 1, "minute": 6, "second": 1}
